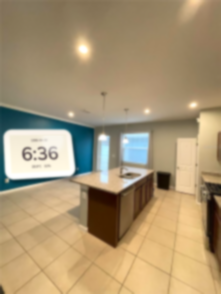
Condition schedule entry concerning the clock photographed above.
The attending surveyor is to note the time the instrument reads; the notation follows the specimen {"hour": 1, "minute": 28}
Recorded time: {"hour": 6, "minute": 36}
